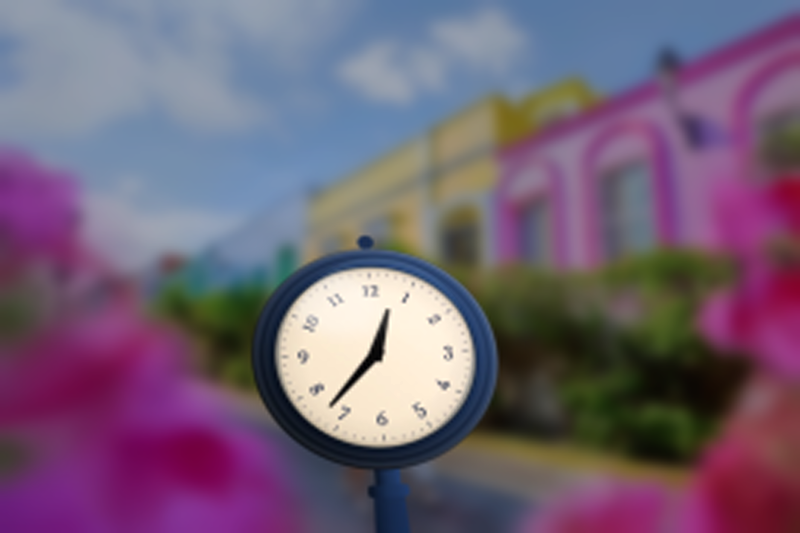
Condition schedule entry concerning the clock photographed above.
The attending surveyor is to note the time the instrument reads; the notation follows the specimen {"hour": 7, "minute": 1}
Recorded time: {"hour": 12, "minute": 37}
